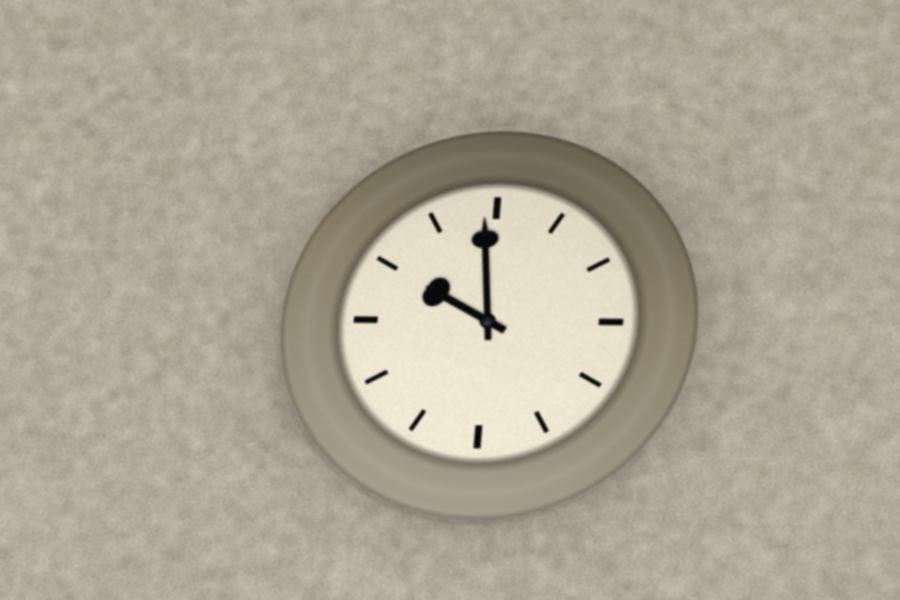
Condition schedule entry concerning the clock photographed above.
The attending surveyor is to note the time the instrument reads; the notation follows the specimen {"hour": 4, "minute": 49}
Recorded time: {"hour": 9, "minute": 59}
